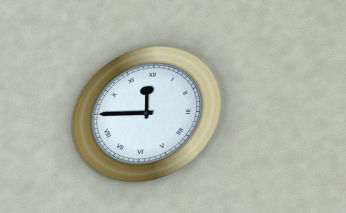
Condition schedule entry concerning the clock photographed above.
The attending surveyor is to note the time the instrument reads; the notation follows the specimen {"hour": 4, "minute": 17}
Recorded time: {"hour": 11, "minute": 45}
